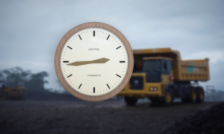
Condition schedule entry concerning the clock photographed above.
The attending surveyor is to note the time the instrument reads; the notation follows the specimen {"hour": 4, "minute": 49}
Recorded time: {"hour": 2, "minute": 44}
